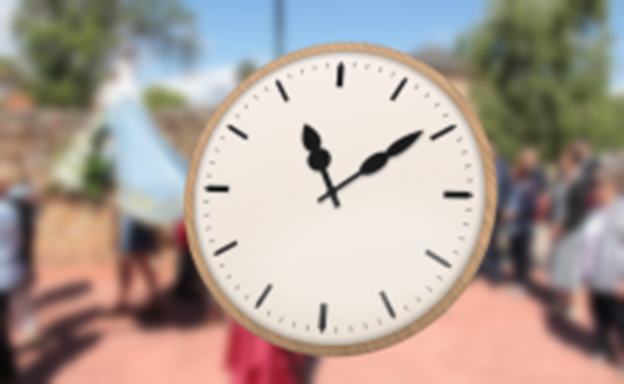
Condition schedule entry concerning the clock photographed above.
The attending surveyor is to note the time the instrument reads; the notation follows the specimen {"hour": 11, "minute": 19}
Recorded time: {"hour": 11, "minute": 9}
